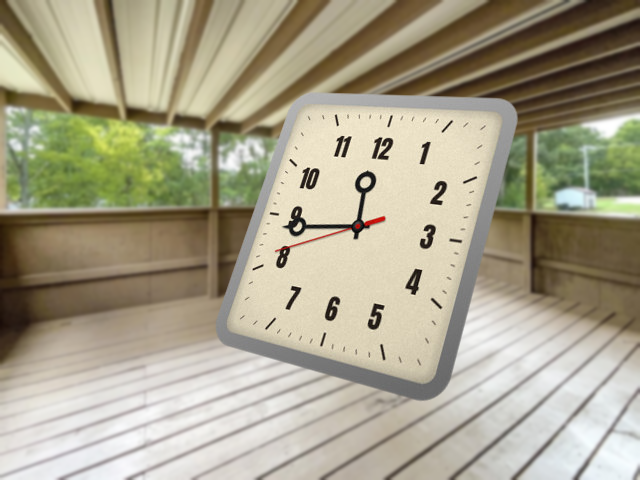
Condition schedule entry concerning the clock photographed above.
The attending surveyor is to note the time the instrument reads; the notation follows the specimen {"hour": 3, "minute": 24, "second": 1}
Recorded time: {"hour": 11, "minute": 43, "second": 41}
